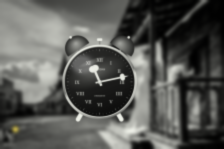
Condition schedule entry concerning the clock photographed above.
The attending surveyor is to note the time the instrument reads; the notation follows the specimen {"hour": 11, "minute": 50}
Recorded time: {"hour": 11, "minute": 13}
